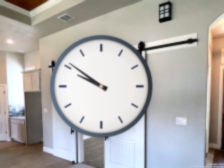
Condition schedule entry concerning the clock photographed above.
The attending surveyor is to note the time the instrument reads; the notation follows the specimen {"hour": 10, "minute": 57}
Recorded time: {"hour": 9, "minute": 51}
